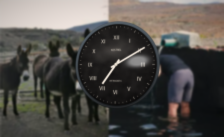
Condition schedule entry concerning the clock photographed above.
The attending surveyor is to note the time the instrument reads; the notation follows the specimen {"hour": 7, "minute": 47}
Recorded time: {"hour": 7, "minute": 10}
